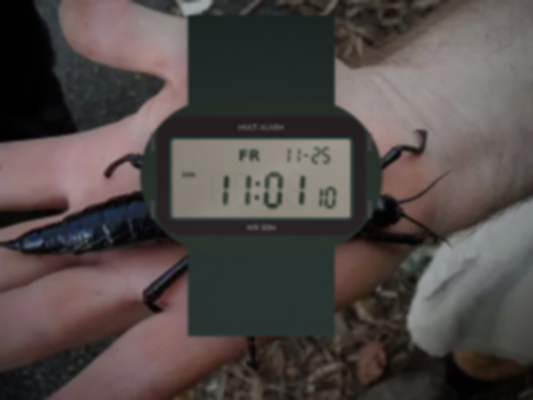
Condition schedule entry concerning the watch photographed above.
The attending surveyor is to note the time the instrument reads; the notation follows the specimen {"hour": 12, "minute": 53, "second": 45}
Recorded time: {"hour": 11, "minute": 1, "second": 10}
